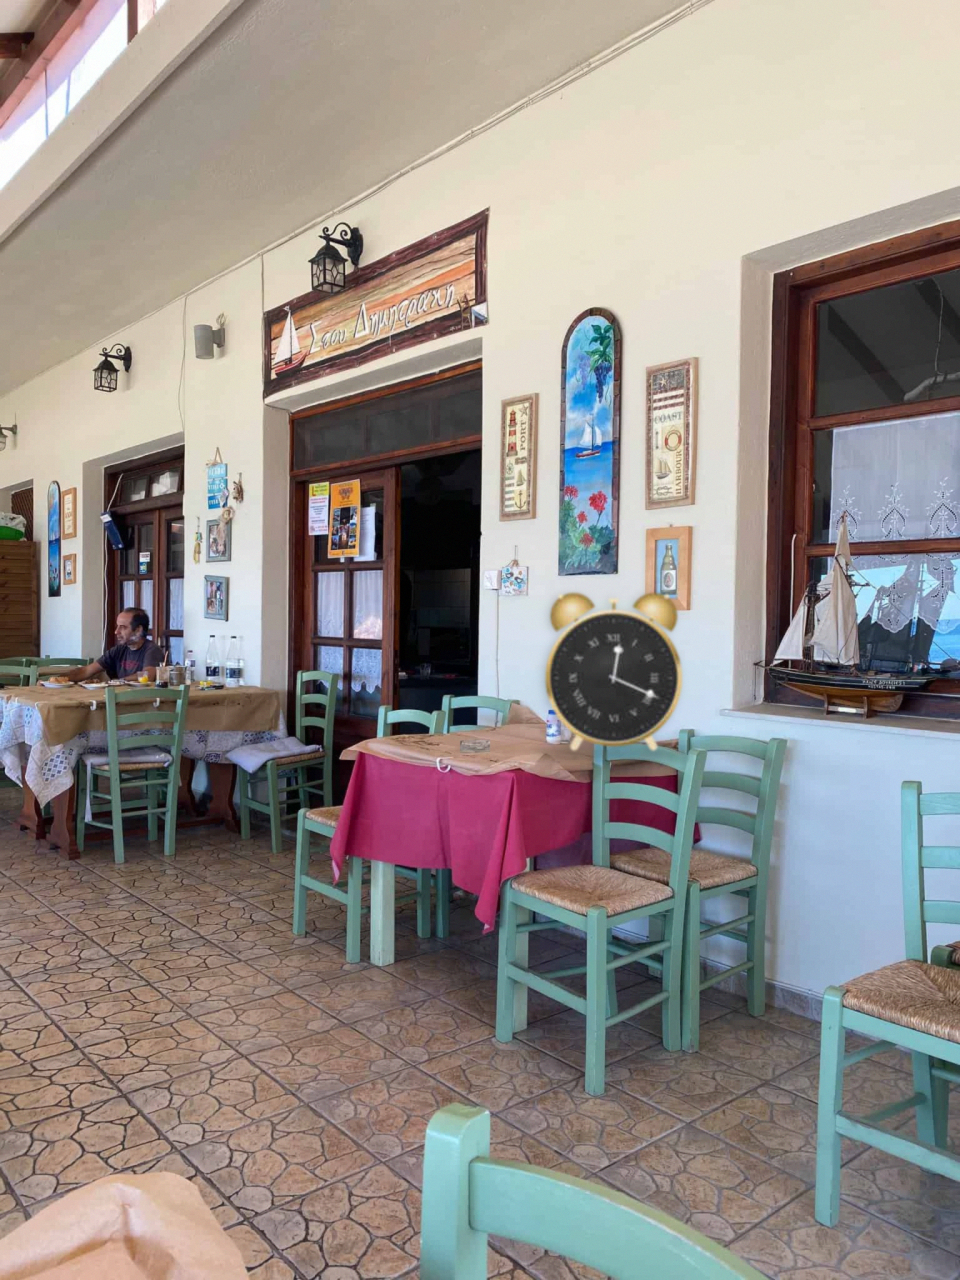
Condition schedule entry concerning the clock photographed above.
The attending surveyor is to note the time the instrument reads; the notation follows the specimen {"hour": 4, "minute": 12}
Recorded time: {"hour": 12, "minute": 19}
